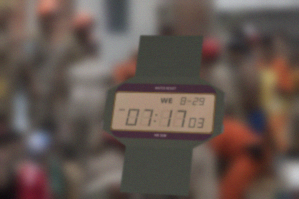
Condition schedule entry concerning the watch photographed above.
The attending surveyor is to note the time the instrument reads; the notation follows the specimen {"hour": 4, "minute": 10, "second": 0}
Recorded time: {"hour": 7, "minute": 17, "second": 3}
